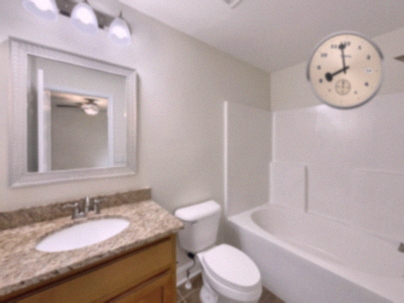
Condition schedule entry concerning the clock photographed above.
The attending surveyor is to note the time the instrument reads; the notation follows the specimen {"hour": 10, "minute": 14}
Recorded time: {"hour": 7, "minute": 58}
